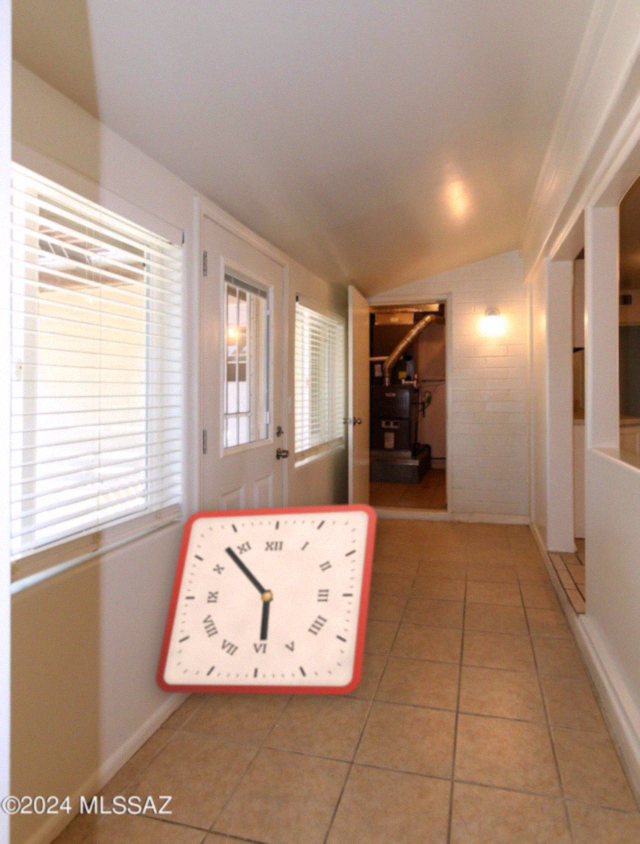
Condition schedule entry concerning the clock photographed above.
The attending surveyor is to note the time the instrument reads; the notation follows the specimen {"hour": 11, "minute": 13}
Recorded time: {"hour": 5, "minute": 53}
